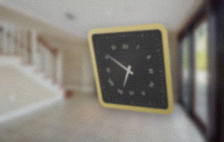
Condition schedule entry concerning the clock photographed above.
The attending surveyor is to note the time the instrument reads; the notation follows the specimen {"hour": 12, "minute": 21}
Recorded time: {"hour": 6, "minute": 51}
